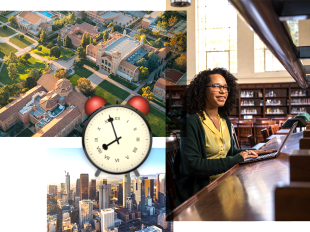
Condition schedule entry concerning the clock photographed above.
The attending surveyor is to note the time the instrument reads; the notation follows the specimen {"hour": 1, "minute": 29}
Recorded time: {"hour": 7, "minute": 57}
